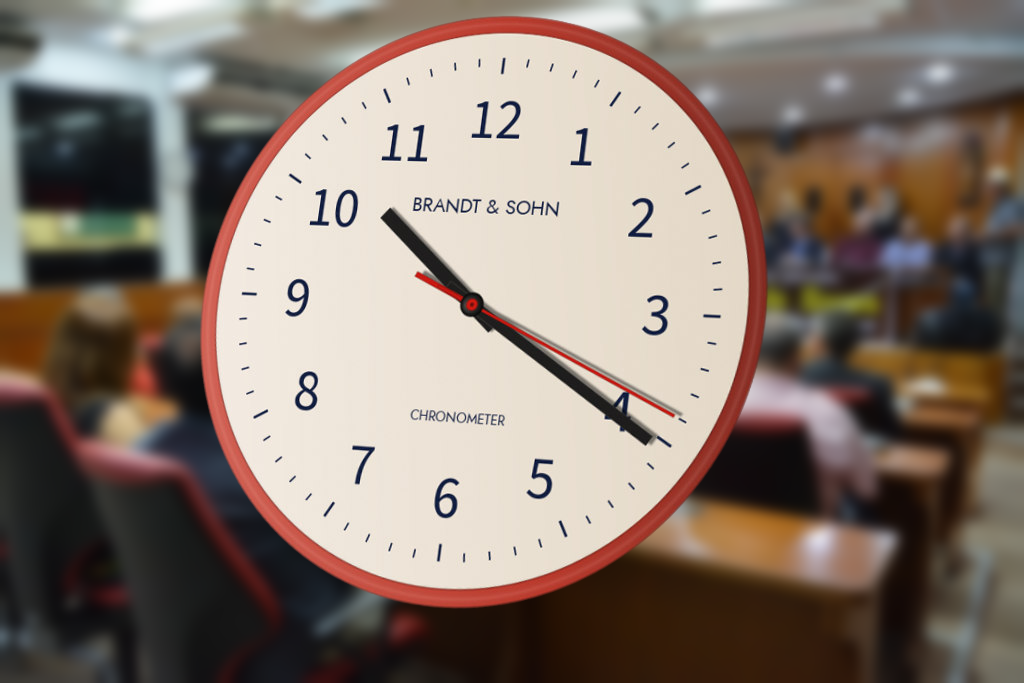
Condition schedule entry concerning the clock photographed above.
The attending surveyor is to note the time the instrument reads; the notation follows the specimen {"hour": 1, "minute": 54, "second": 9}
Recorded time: {"hour": 10, "minute": 20, "second": 19}
